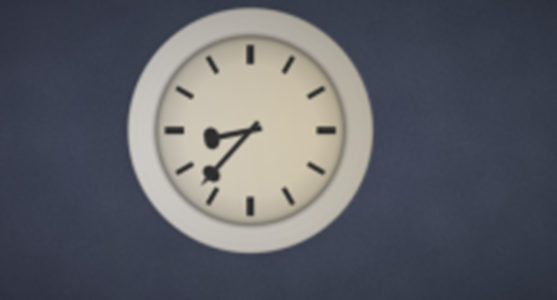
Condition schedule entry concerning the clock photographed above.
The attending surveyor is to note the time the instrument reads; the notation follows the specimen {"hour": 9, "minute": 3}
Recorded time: {"hour": 8, "minute": 37}
